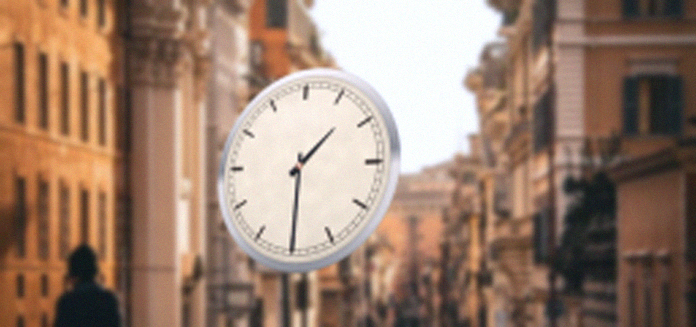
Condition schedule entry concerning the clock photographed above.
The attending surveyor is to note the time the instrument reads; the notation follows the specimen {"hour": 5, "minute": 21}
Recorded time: {"hour": 1, "minute": 30}
